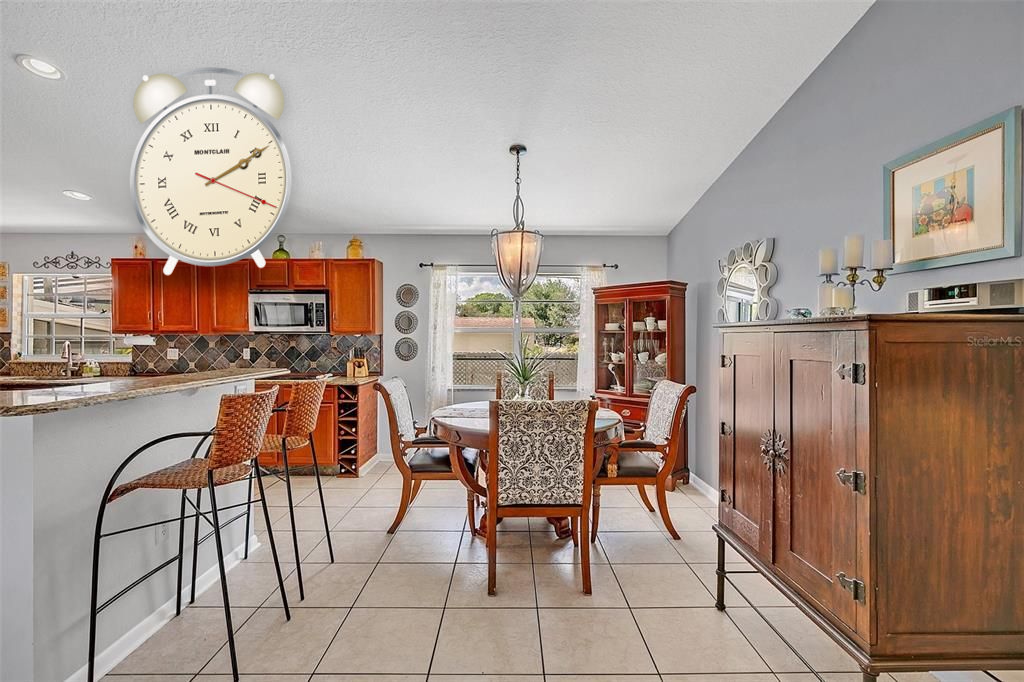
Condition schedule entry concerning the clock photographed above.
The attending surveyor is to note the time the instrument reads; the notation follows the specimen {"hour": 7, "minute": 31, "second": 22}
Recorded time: {"hour": 2, "minute": 10, "second": 19}
